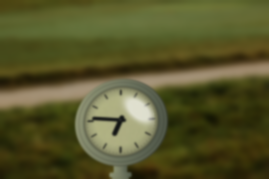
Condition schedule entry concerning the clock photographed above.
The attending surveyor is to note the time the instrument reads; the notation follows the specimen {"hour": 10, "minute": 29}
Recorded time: {"hour": 6, "minute": 46}
